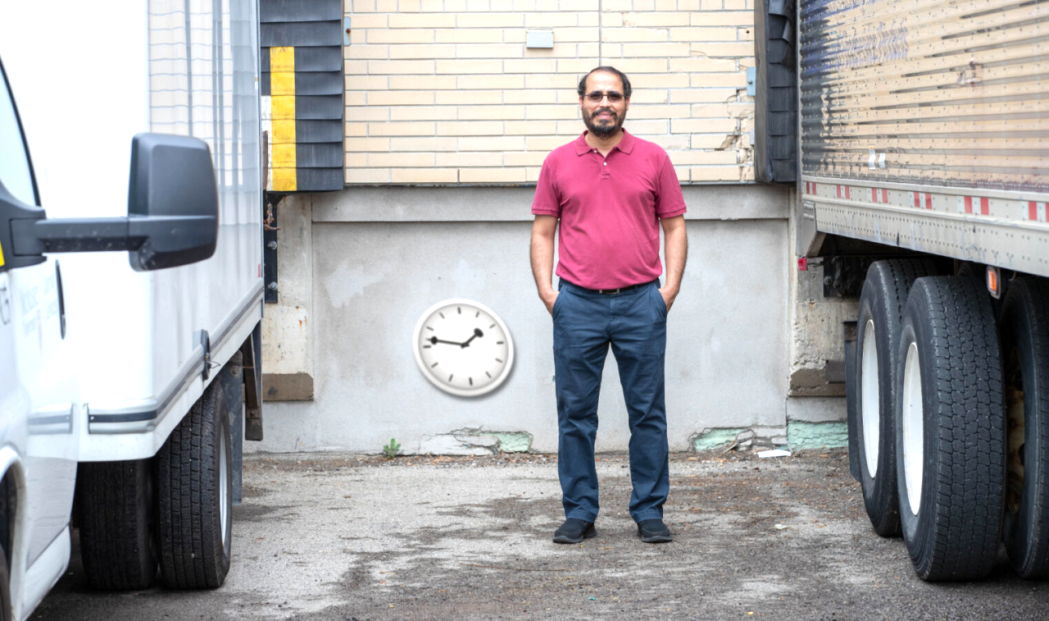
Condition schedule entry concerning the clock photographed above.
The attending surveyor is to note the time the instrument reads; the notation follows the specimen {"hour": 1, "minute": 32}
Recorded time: {"hour": 1, "minute": 47}
